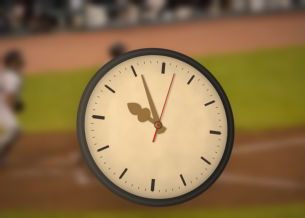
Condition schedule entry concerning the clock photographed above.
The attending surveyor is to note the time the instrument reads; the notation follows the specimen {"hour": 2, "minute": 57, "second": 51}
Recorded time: {"hour": 9, "minute": 56, "second": 2}
